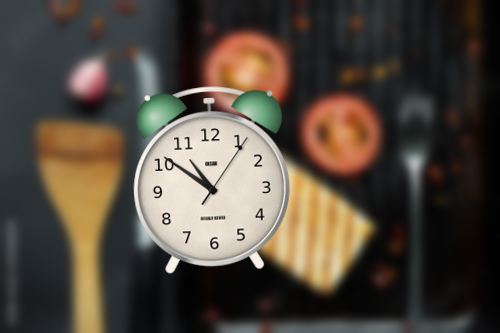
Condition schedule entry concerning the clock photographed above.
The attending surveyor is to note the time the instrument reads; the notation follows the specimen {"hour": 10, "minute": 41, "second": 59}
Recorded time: {"hour": 10, "minute": 51, "second": 6}
